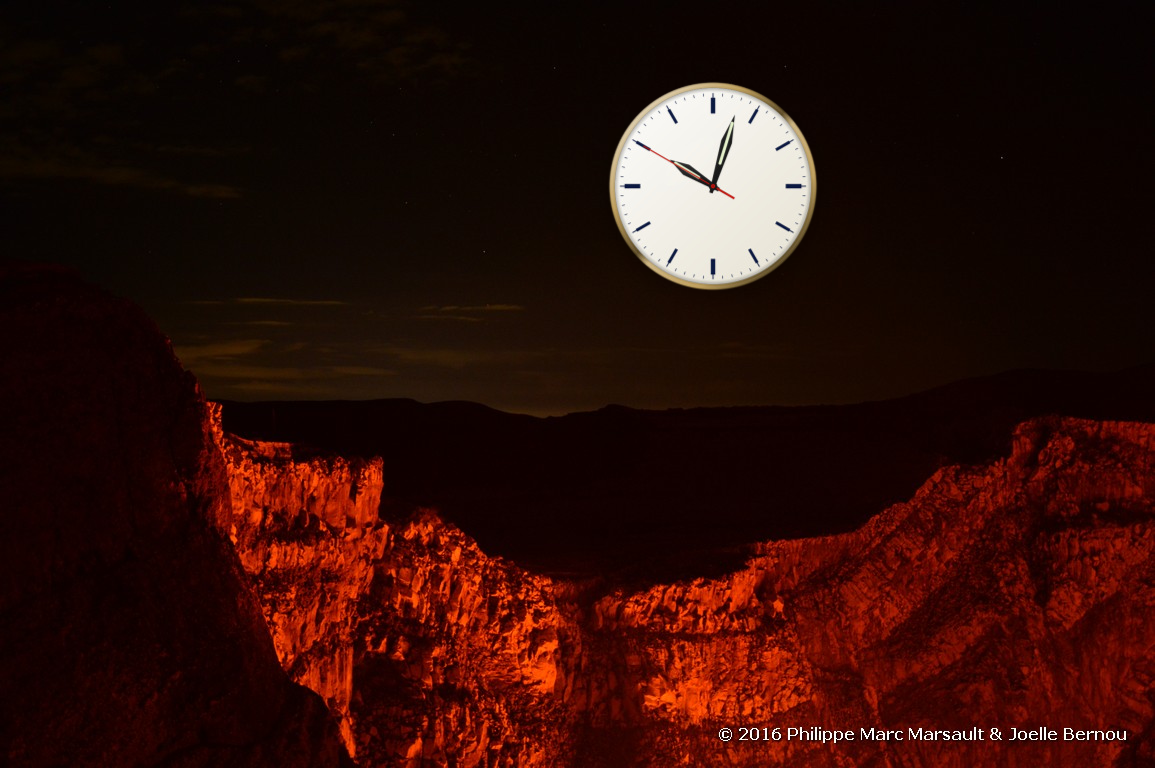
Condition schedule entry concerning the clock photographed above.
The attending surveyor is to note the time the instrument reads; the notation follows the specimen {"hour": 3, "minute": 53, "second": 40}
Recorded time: {"hour": 10, "minute": 2, "second": 50}
